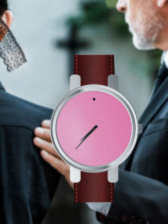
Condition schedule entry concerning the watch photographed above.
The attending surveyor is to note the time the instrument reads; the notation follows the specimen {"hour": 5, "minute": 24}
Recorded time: {"hour": 7, "minute": 37}
